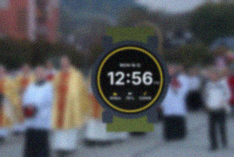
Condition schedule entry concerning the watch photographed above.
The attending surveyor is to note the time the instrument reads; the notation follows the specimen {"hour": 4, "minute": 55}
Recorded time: {"hour": 12, "minute": 56}
